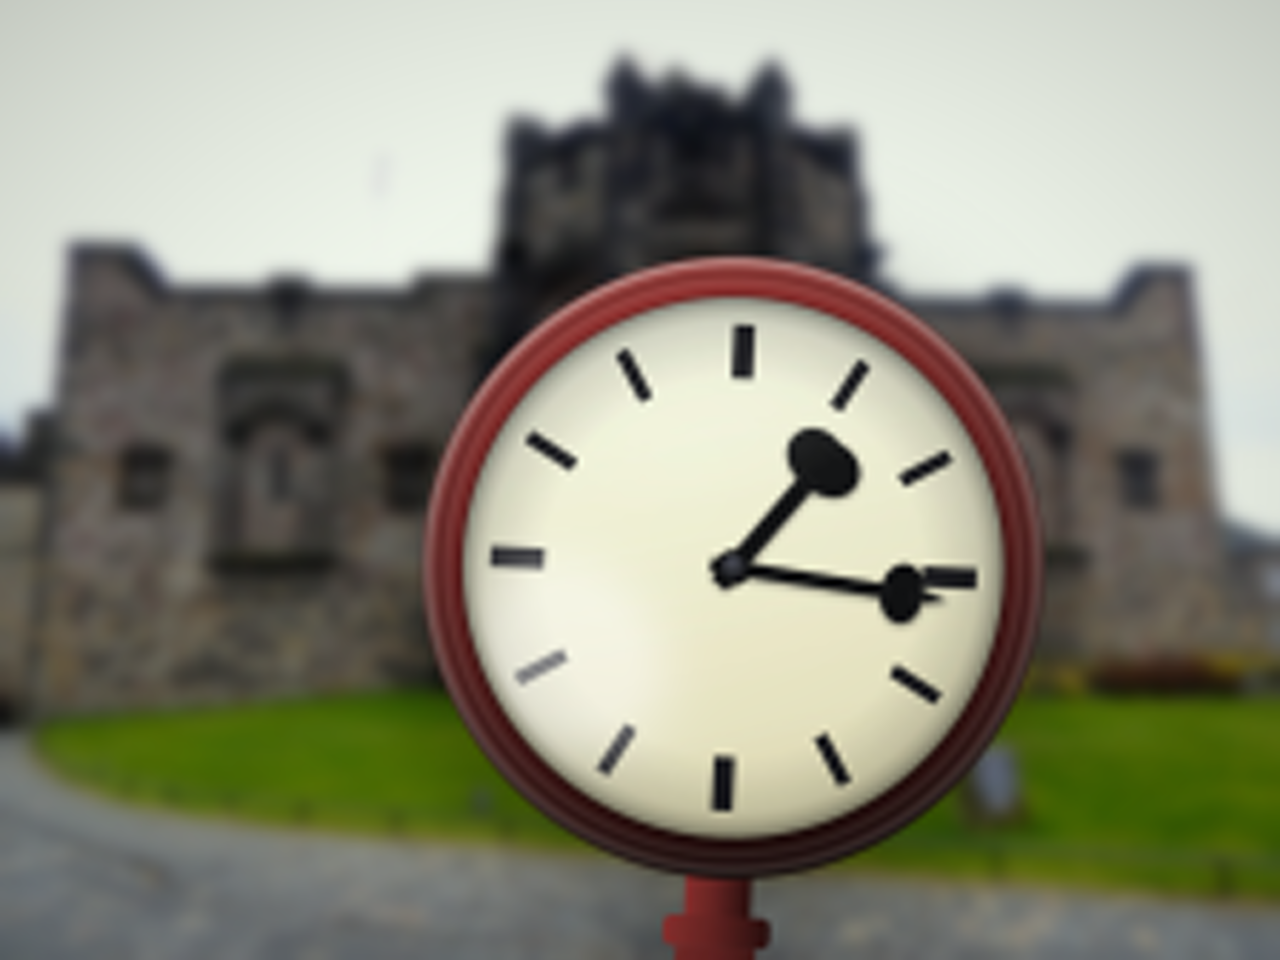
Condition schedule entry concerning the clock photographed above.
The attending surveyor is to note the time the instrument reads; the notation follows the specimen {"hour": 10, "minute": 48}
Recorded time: {"hour": 1, "minute": 16}
